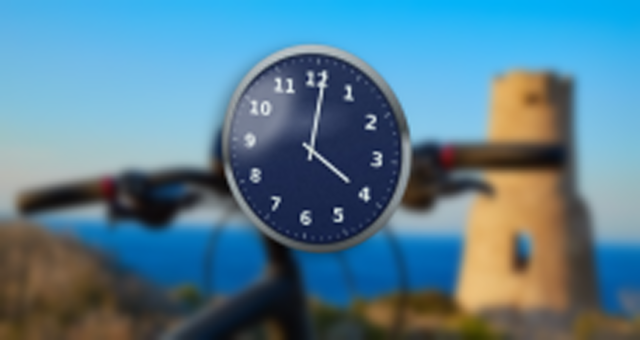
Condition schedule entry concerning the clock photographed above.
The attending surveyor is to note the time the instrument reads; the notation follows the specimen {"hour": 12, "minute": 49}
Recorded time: {"hour": 4, "minute": 1}
